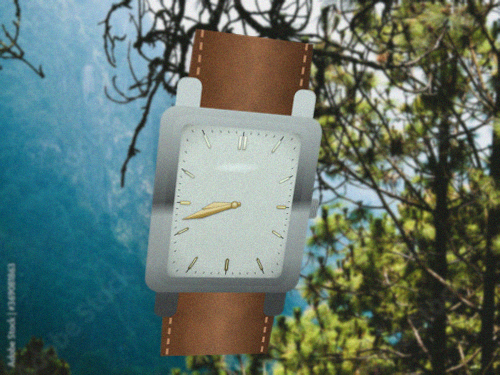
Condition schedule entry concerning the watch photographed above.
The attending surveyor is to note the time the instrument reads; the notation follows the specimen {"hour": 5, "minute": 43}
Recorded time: {"hour": 8, "minute": 42}
